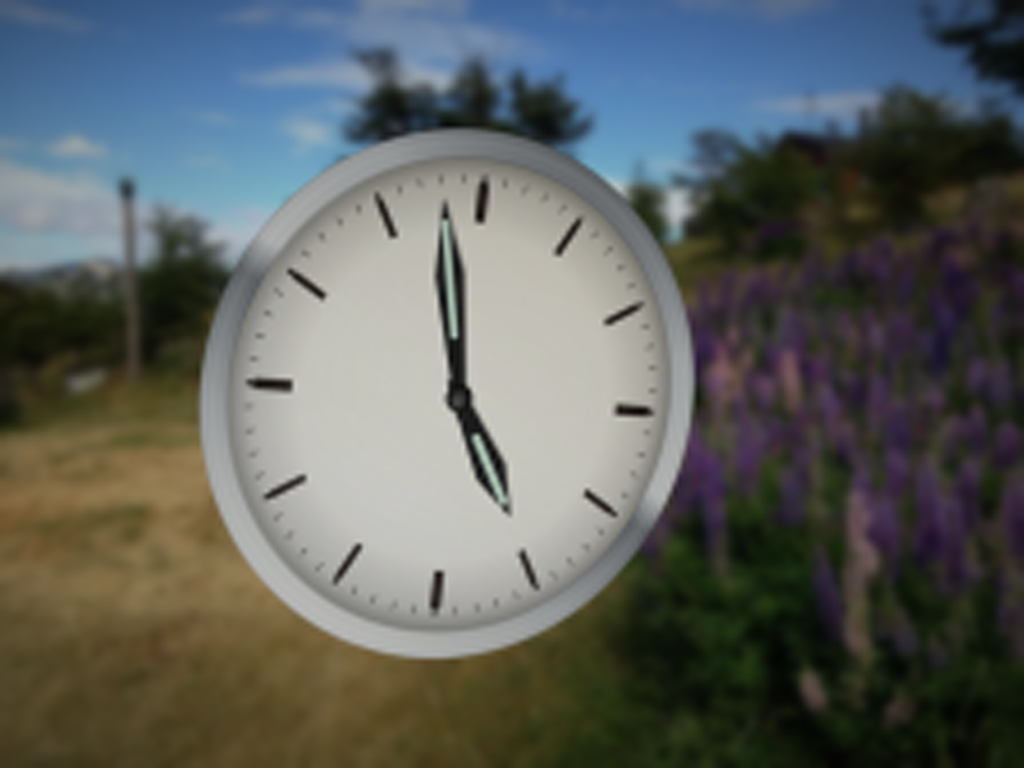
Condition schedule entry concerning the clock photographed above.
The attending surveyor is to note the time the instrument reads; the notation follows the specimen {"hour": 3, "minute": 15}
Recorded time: {"hour": 4, "minute": 58}
